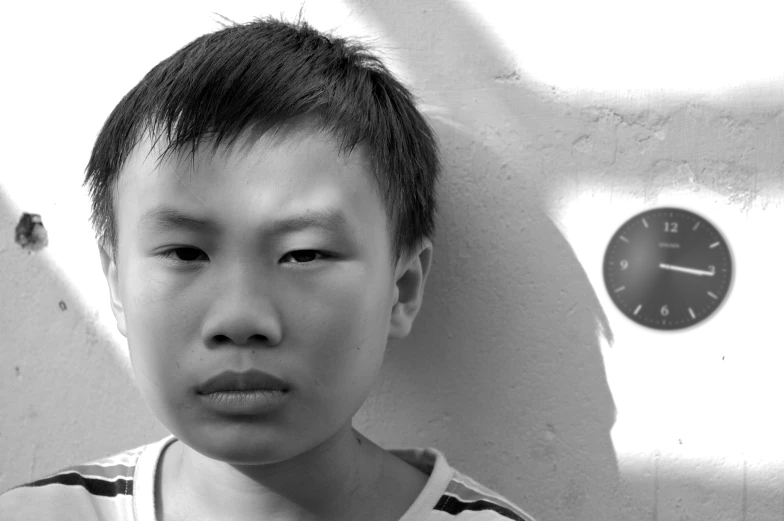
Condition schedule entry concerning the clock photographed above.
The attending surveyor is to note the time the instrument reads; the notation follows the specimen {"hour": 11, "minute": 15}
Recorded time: {"hour": 3, "minute": 16}
